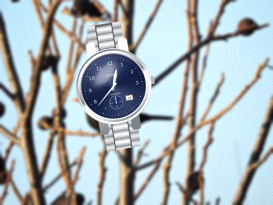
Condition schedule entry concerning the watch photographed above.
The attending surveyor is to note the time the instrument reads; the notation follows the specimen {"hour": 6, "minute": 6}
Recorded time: {"hour": 12, "minute": 38}
